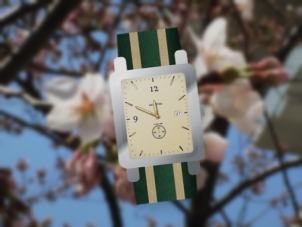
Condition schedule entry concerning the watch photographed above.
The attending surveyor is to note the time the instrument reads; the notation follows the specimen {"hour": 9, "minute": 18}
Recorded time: {"hour": 11, "minute": 50}
